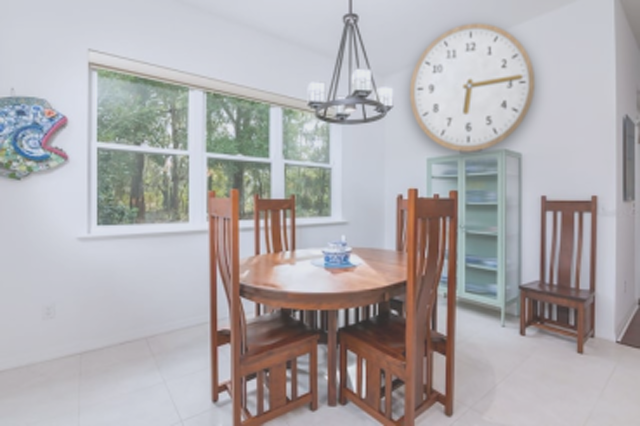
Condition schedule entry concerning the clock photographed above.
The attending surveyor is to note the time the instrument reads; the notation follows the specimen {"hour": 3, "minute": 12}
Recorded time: {"hour": 6, "minute": 14}
